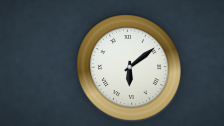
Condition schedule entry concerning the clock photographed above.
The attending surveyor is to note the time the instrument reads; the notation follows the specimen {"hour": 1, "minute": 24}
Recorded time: {"hour": 6, "minute": 9}
